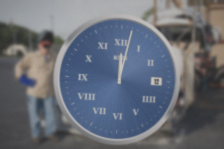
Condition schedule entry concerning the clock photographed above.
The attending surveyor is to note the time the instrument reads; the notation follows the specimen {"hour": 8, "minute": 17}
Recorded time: {"hour": 12, "minute": 2}
